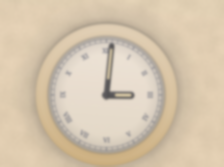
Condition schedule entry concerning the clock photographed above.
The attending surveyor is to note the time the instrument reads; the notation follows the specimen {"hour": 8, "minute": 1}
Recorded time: {"hour": 3, "minute": 1}
